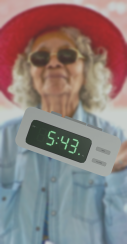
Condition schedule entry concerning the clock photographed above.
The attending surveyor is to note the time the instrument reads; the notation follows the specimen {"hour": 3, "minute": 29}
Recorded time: {"hour": 5, "minute": 43}
